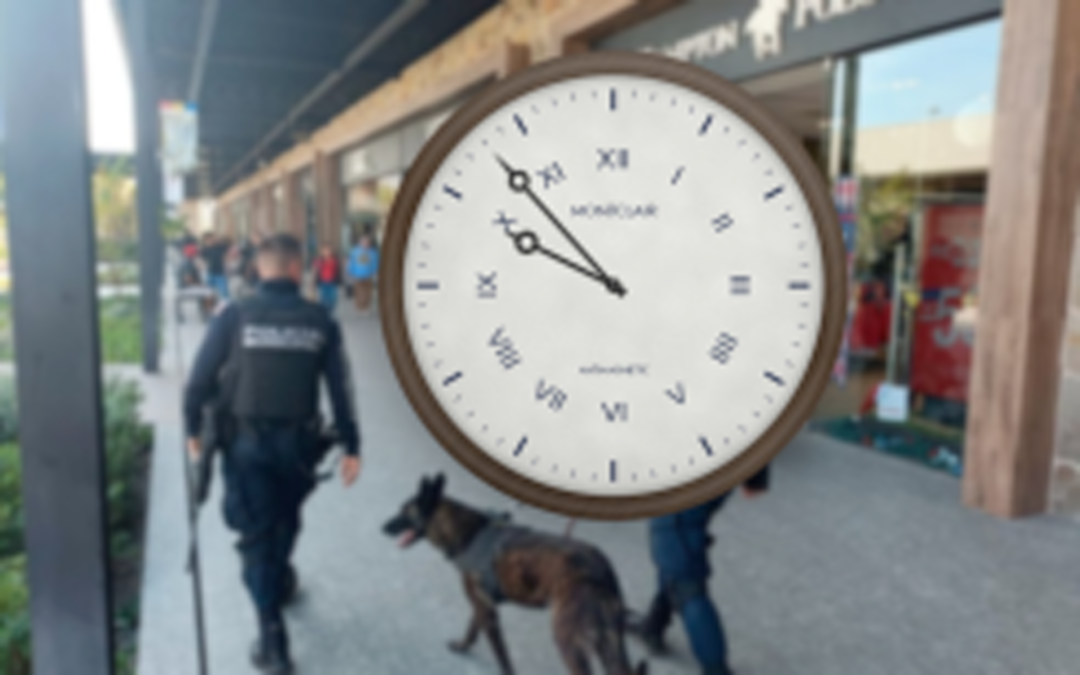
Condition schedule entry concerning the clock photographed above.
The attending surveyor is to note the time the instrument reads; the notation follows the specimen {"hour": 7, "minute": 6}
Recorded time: {"hour": 9, "minute": 53}
